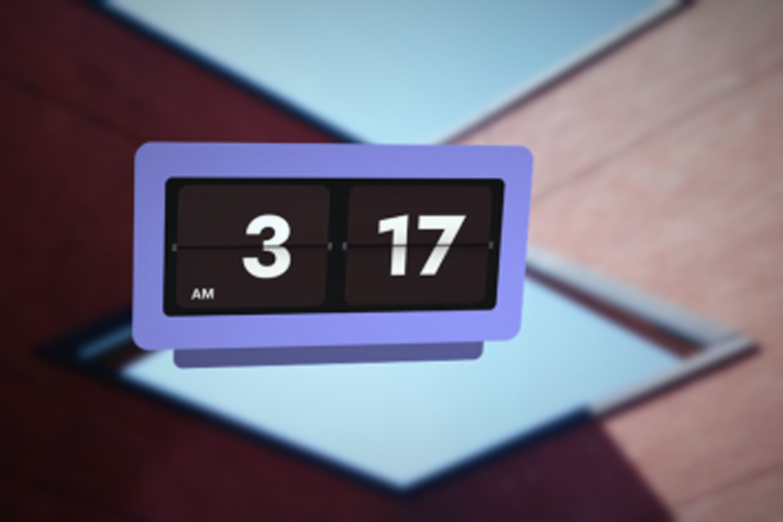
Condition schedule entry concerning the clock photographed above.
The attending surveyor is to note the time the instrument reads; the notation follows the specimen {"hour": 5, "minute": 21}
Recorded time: {"hour": 3, "minute": 17}
